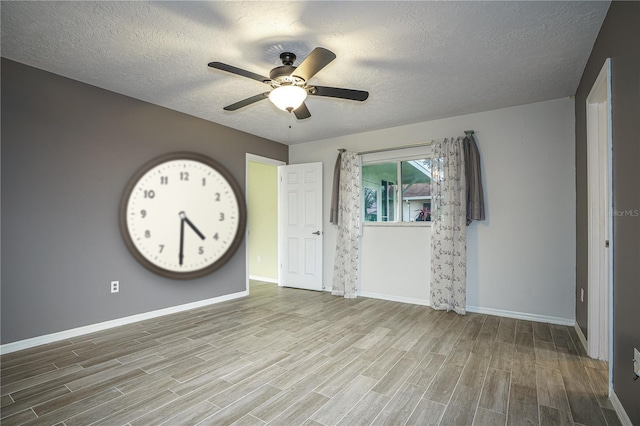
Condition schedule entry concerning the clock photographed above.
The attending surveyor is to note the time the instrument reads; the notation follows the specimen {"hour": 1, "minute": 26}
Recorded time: {"hour": 4, "minute": 30}
